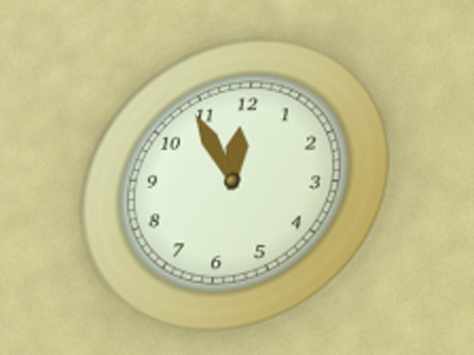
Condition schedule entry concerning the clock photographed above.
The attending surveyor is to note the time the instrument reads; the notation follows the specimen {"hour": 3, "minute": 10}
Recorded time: {"hour": 11, "minute": 54}
